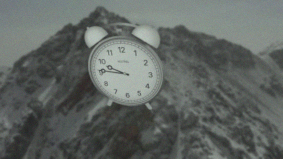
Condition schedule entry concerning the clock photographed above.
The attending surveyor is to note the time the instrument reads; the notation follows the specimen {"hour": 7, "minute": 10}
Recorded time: {"hour": 9, "minute": 46}
